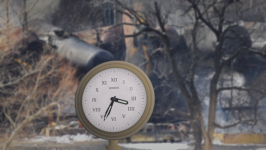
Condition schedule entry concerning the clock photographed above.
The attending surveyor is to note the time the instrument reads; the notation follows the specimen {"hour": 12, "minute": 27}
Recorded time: {"hour": 3, "minute": 34}
